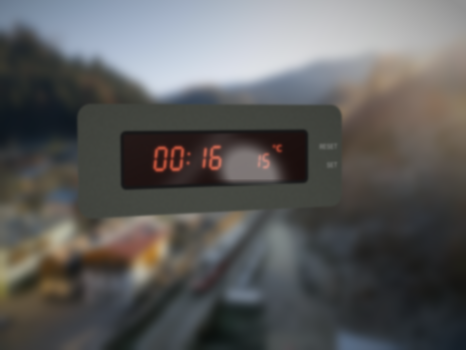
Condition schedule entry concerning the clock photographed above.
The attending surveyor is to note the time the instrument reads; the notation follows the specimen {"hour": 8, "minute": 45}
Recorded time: {"hour": 0, "minute": 16}
